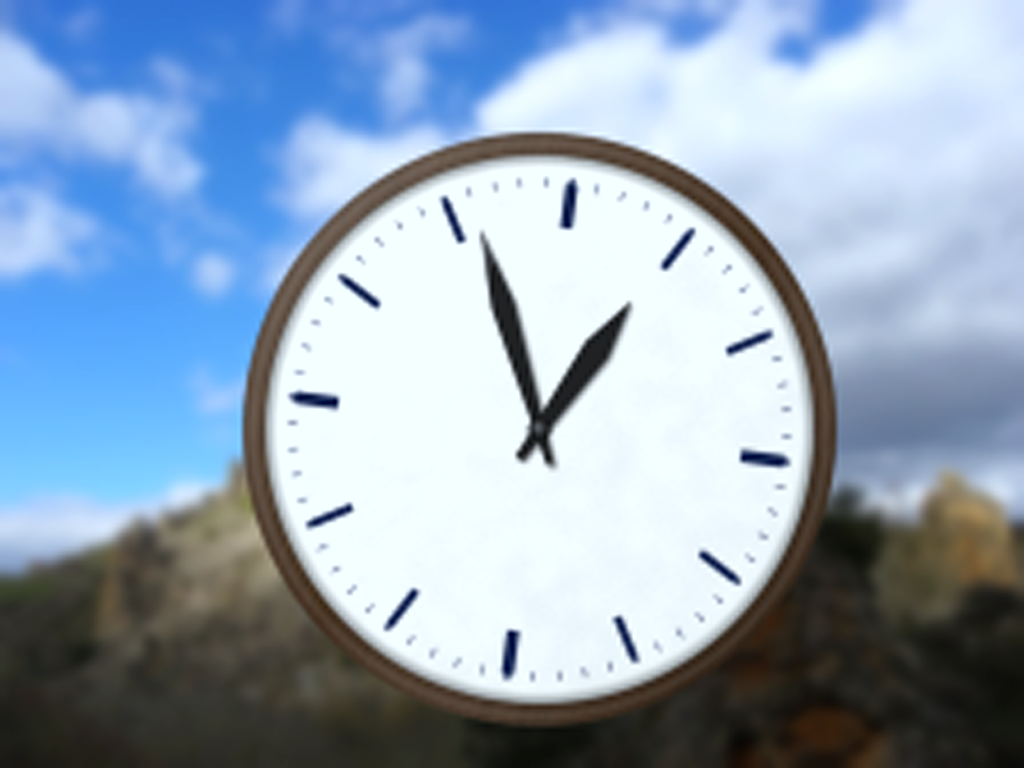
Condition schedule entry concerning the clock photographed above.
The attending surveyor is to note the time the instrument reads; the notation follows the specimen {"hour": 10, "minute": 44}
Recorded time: {"hour": 12, "minute": 56}
